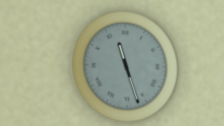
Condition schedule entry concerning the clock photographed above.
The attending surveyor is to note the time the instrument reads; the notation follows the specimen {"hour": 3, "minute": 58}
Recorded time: {"hour": 11, "minute": 27}
